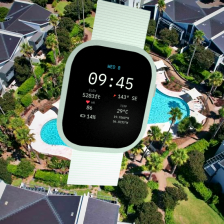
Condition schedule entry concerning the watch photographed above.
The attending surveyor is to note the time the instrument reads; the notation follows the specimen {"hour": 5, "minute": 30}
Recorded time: {"hour": 9, "minute": 45}
